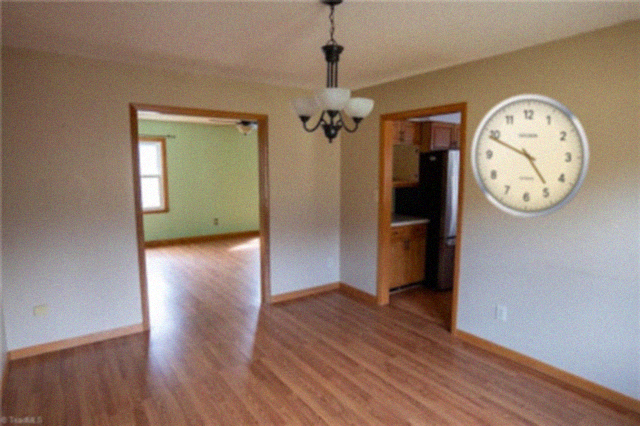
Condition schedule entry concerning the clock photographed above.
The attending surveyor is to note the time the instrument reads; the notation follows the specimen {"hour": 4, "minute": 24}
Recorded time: {"hour": 4, "minute": 49}
